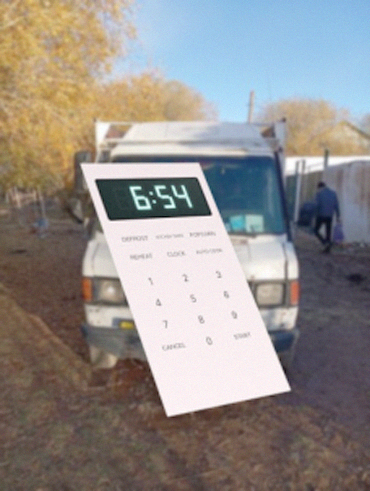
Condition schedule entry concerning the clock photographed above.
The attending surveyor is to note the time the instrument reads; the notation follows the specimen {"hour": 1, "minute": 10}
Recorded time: {"hour": 6, "minute": 54}
